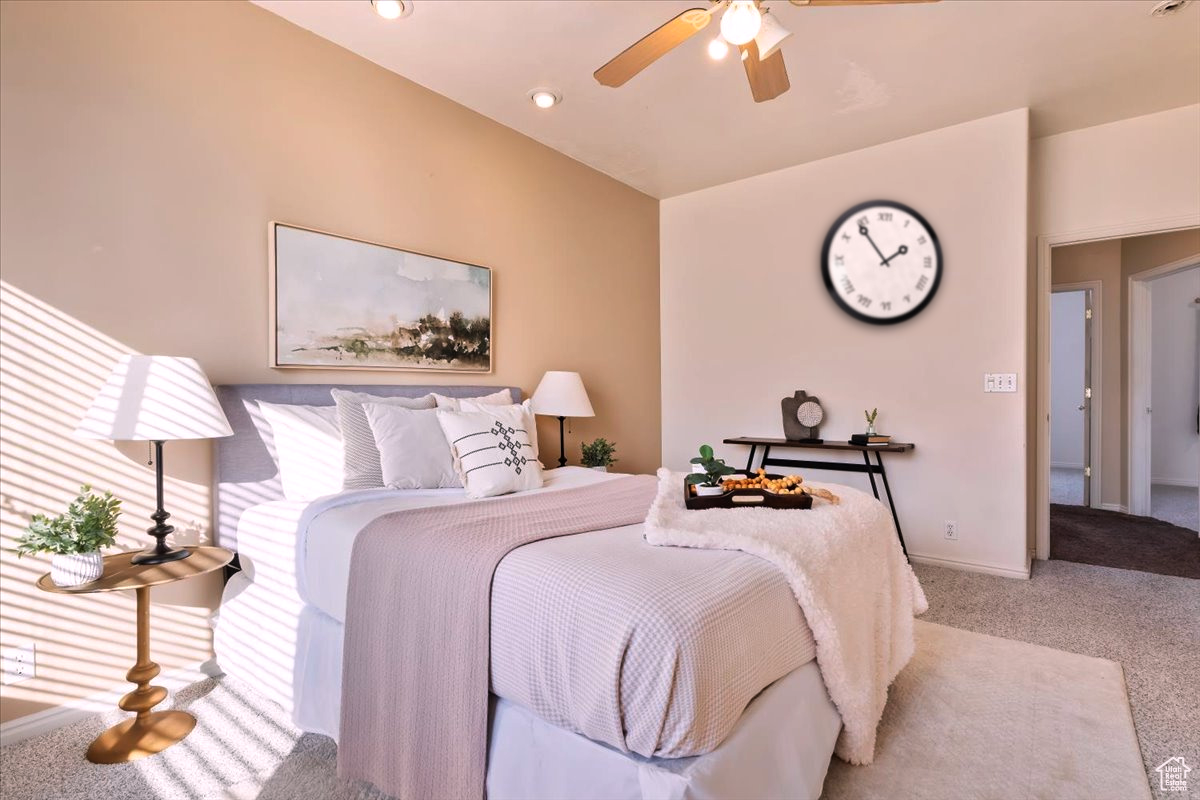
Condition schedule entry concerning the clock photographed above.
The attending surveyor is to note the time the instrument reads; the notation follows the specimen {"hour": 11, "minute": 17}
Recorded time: {"hour": 1, "minute": 54}
